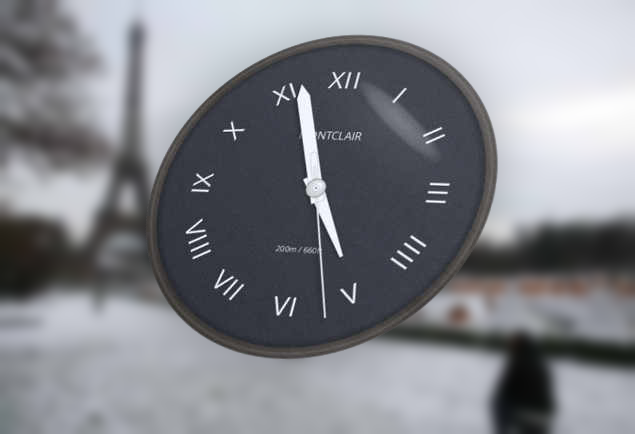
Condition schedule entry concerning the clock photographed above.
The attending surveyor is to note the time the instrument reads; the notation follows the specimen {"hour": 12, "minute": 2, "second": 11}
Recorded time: {"hour": 4, "minute": 56, "second": 27}
